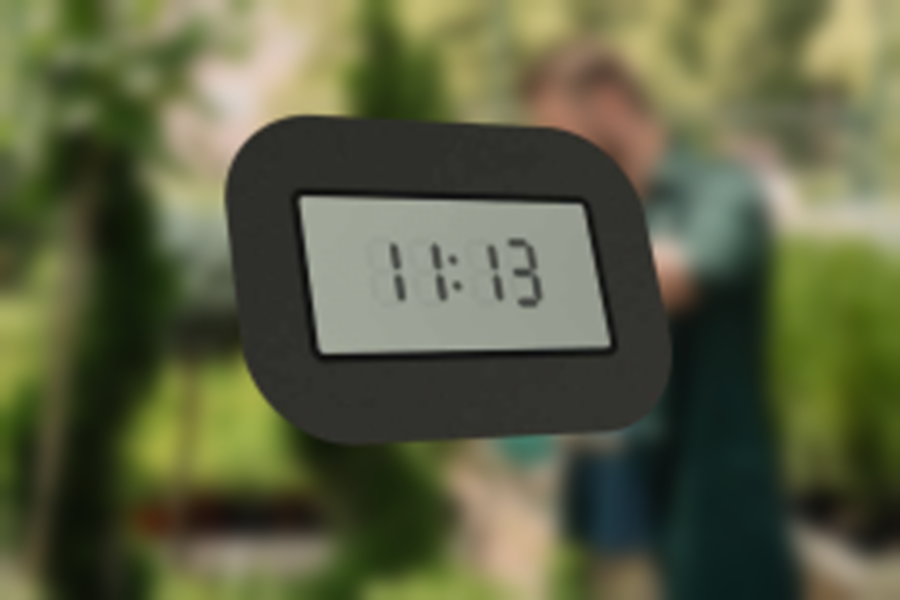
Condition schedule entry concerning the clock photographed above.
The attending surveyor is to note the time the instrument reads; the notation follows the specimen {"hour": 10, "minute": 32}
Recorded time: {"hour": 11, "minute": 13}
